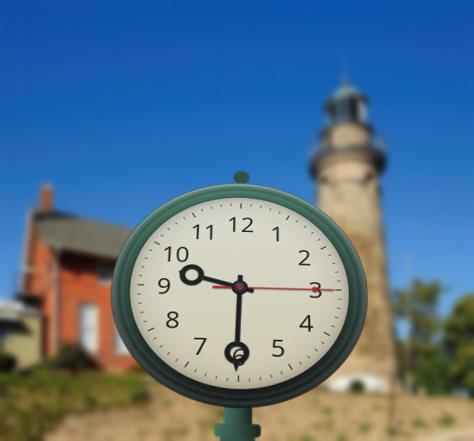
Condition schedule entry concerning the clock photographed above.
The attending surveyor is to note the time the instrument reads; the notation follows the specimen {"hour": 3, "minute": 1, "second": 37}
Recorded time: {"hour": 9, "minute": 30, "second": 15}
